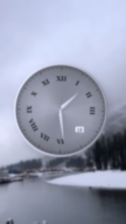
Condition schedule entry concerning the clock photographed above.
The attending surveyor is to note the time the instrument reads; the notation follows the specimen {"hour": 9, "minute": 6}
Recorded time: {"hour": 1, "minute": 29}
